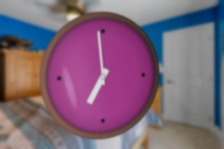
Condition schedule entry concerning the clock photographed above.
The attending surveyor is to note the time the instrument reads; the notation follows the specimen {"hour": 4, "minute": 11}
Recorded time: {"hour": 6, "minute": 59}
